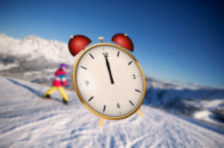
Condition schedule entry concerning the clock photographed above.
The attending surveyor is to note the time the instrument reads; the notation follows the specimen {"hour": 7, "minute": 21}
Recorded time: {"hour": 12, "minute": 0}
